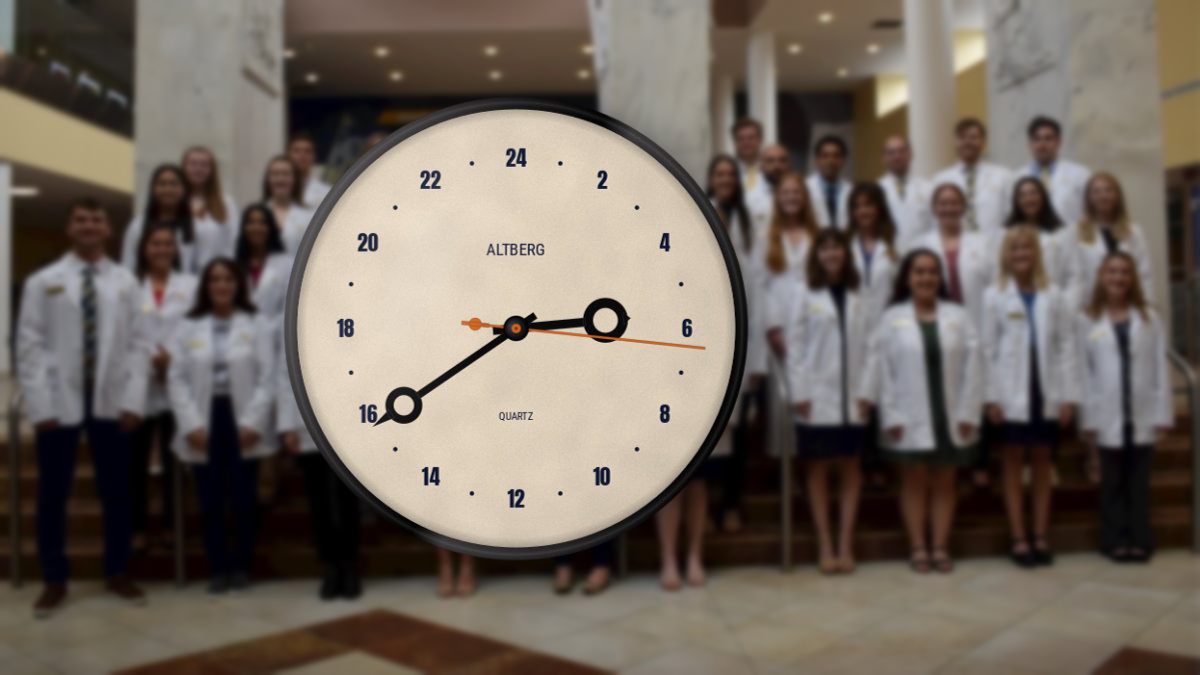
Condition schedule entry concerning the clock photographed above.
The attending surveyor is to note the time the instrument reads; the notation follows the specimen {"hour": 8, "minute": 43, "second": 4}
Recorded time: {"hour": 5, "minute": 39, "second": 16}
